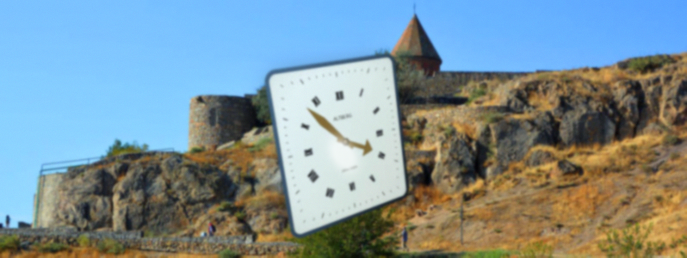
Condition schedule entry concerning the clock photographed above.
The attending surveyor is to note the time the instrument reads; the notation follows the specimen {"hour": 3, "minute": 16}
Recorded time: {"hour": 3, "minute": 53}
